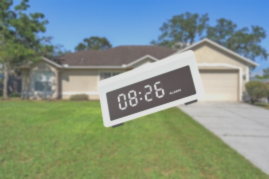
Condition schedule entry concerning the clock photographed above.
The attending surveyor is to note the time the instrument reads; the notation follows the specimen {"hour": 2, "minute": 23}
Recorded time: {"hour": 8, "minute": 26}
